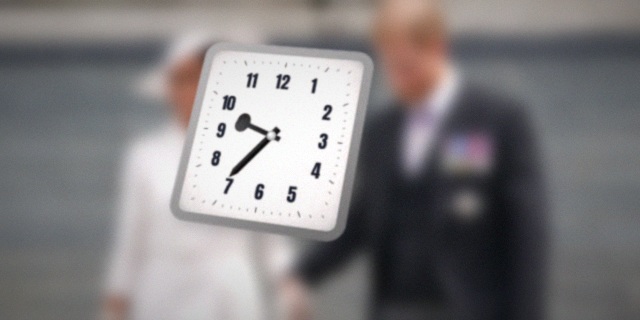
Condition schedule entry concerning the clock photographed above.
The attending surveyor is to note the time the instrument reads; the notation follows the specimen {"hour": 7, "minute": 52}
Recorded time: {"hour": 9, "minute": 36}
